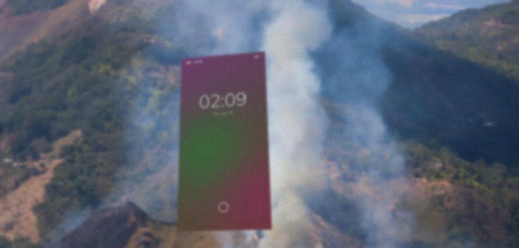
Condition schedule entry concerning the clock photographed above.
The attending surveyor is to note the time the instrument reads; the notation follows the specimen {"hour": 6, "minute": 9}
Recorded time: {"hour": 2, "minute": 9}
